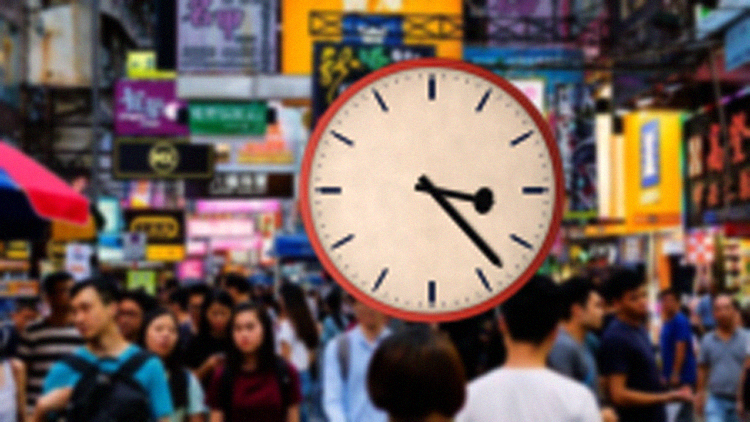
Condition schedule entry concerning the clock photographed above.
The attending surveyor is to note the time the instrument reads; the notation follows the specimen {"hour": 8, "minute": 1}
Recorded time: {"hour": 3, "minute": 23}
